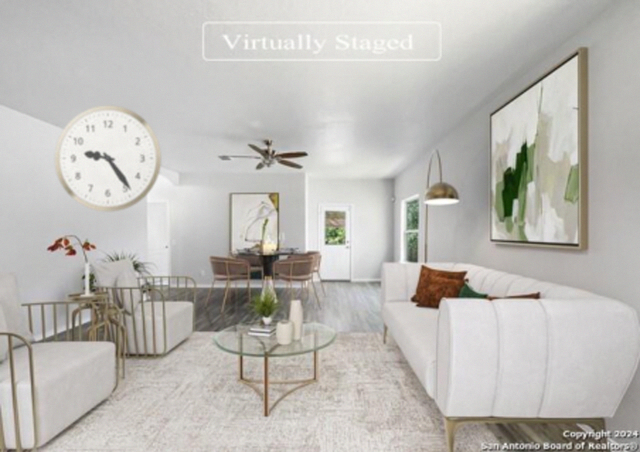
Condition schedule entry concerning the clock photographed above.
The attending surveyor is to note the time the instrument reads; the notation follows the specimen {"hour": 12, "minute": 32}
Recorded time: {"hour": 9, "minute": 24}
